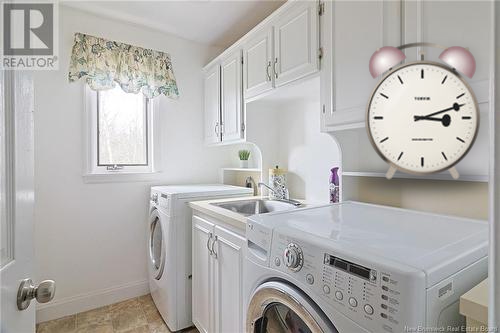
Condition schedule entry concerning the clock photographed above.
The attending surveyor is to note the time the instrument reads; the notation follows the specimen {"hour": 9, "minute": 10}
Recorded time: {"hour": 3, "minute": 12}
